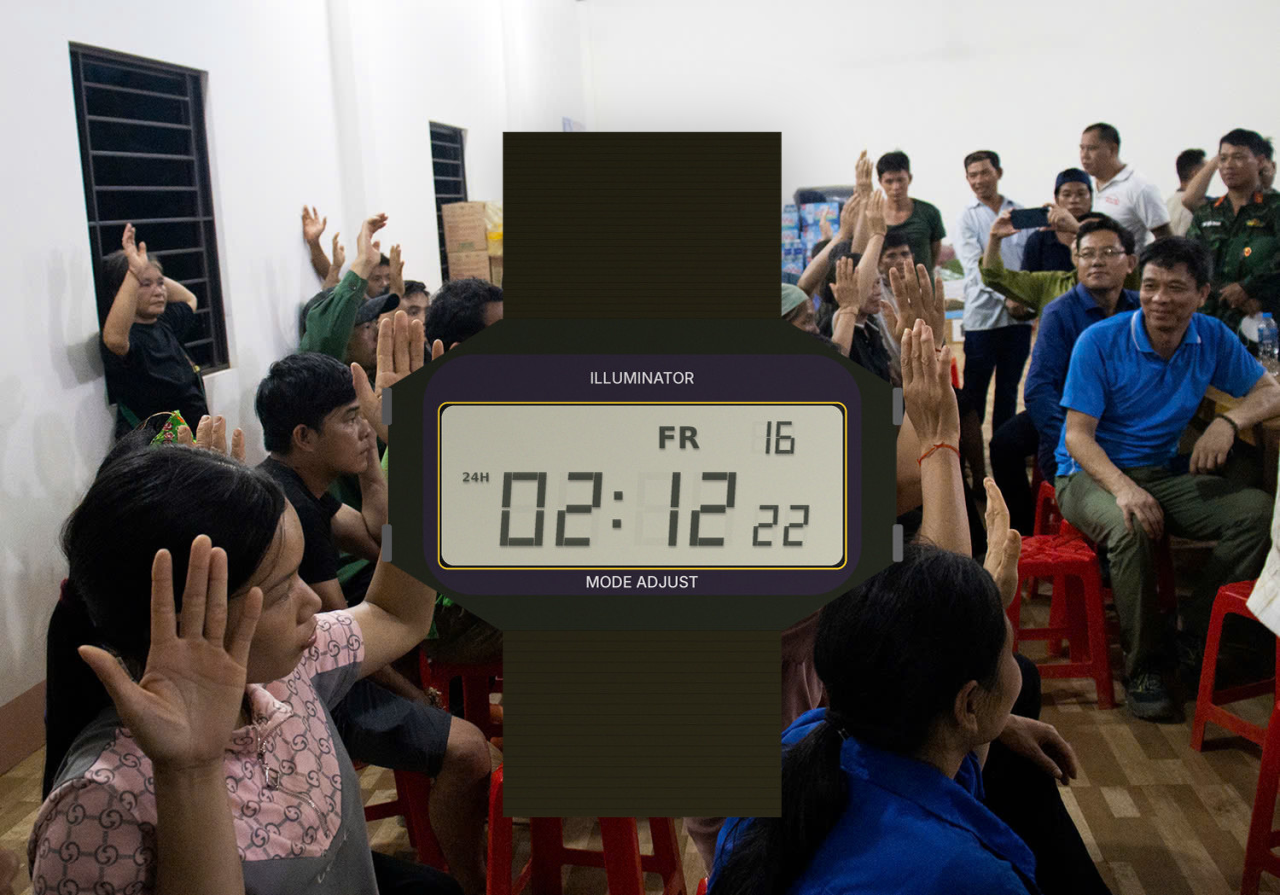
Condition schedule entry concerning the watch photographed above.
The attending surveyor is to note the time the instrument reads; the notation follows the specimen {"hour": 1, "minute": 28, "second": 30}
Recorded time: {"hour": 2, "minute": 12, "second": 22}
